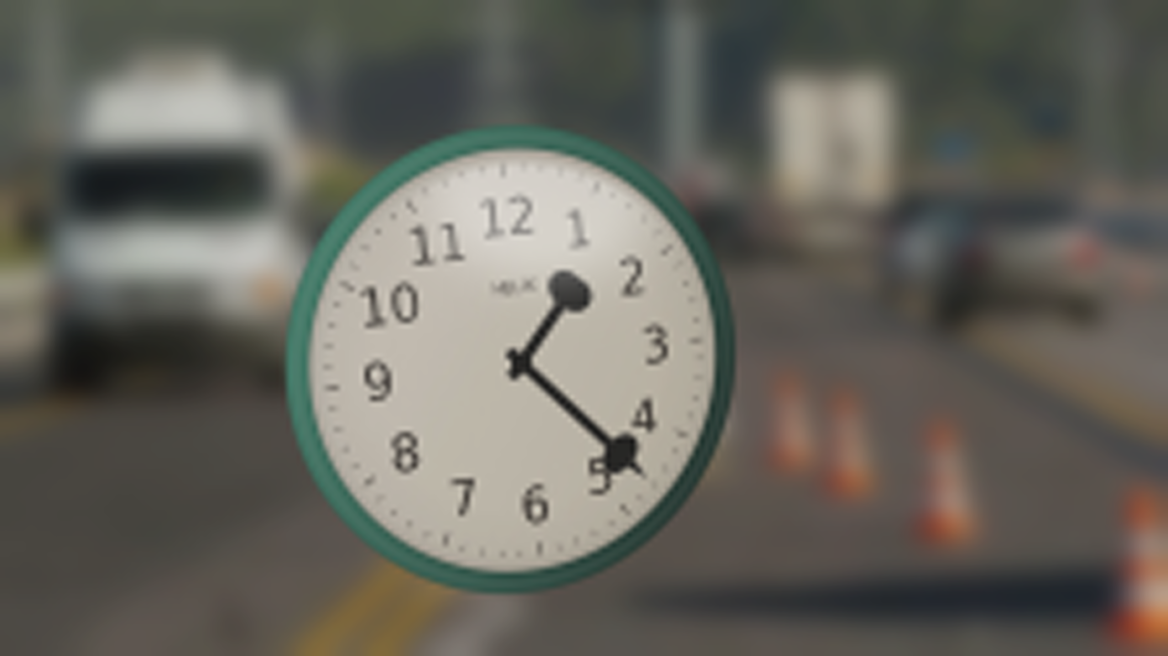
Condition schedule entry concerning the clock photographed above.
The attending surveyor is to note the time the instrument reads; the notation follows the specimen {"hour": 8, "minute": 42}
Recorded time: {"hour": 1, "minute": 23}
